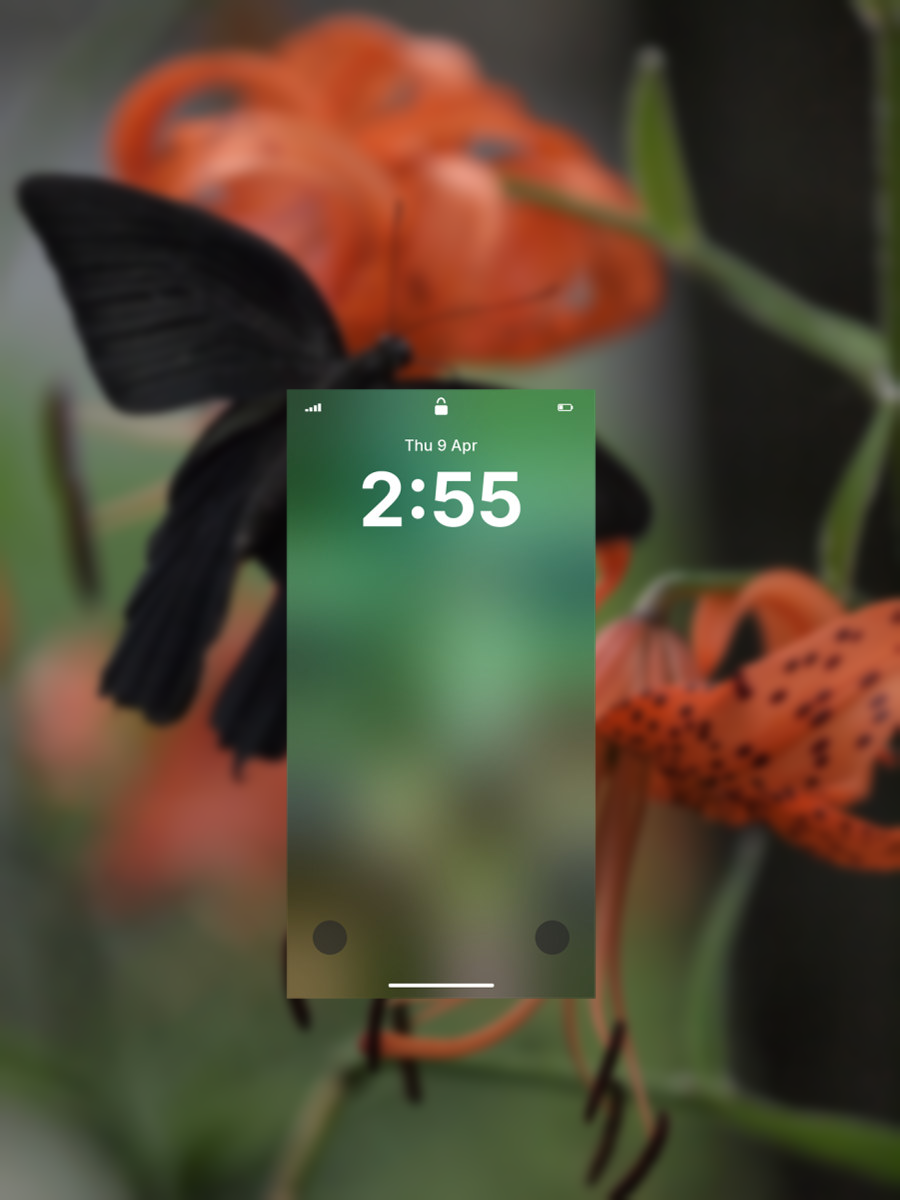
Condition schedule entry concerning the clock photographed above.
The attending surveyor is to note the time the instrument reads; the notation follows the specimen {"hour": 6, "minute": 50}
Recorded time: {"hour": 2, "minute": 55}
